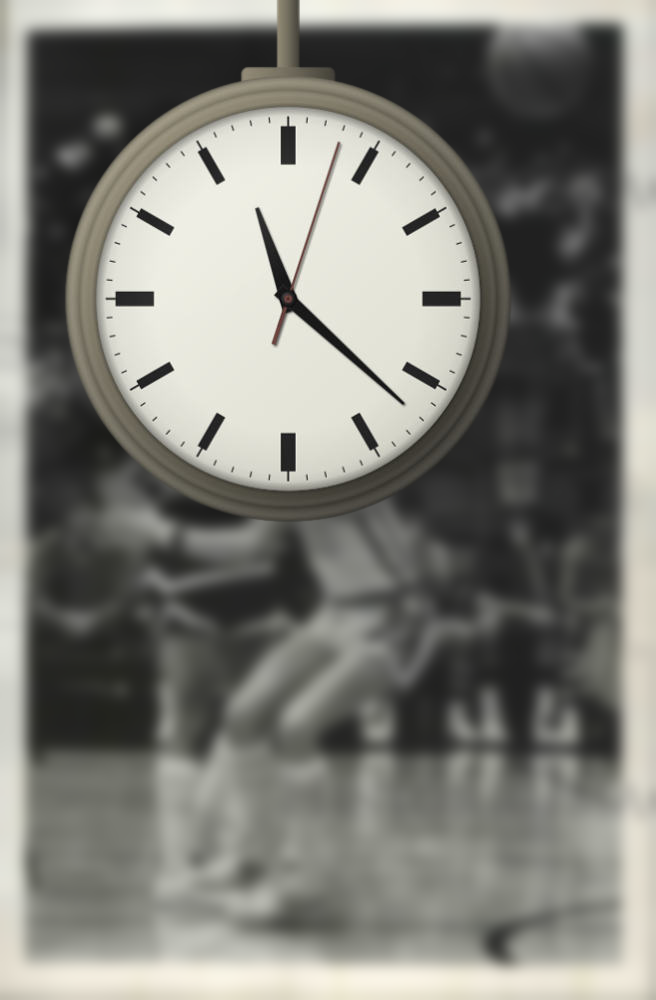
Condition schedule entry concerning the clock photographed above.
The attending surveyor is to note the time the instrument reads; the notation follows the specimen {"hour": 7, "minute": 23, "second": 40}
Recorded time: {"hour": 11, "minute": 22, "second": 3}
